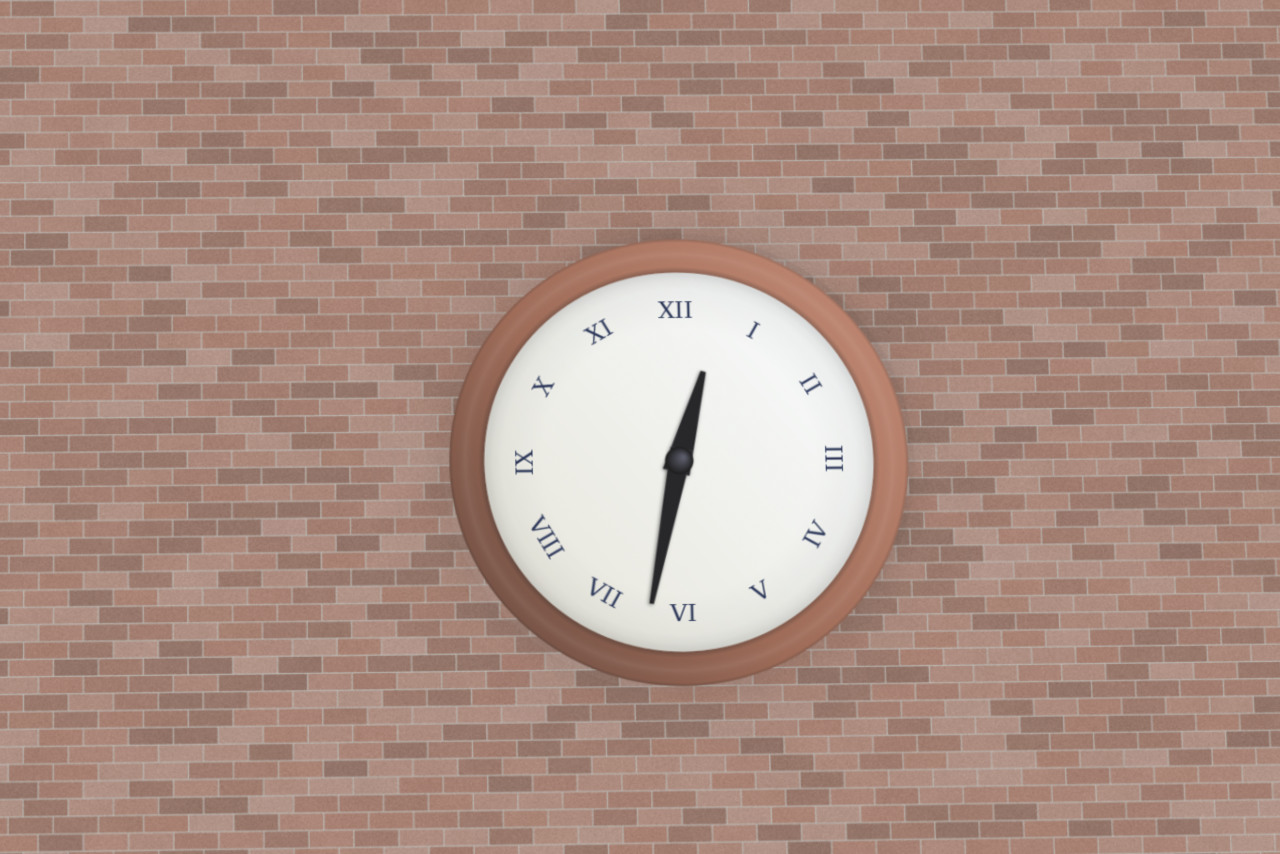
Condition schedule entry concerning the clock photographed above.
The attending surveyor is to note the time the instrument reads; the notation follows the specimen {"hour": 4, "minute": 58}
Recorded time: {"hour": 12, "minute": 32}
